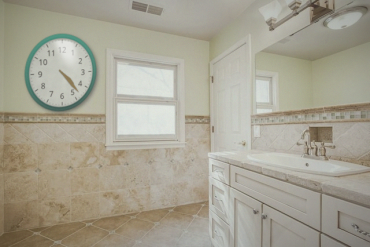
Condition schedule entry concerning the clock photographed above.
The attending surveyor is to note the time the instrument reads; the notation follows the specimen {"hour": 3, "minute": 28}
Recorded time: {"hour": 4, "minute": 23}
